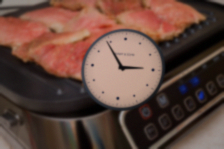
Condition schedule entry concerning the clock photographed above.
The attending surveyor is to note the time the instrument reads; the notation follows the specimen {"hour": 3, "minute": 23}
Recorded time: {"hour": 2, "minute": 54}
